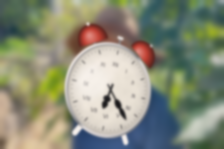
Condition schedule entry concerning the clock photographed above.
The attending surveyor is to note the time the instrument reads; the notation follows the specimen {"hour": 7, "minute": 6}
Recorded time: {"hour": 6, "minute": 23}
